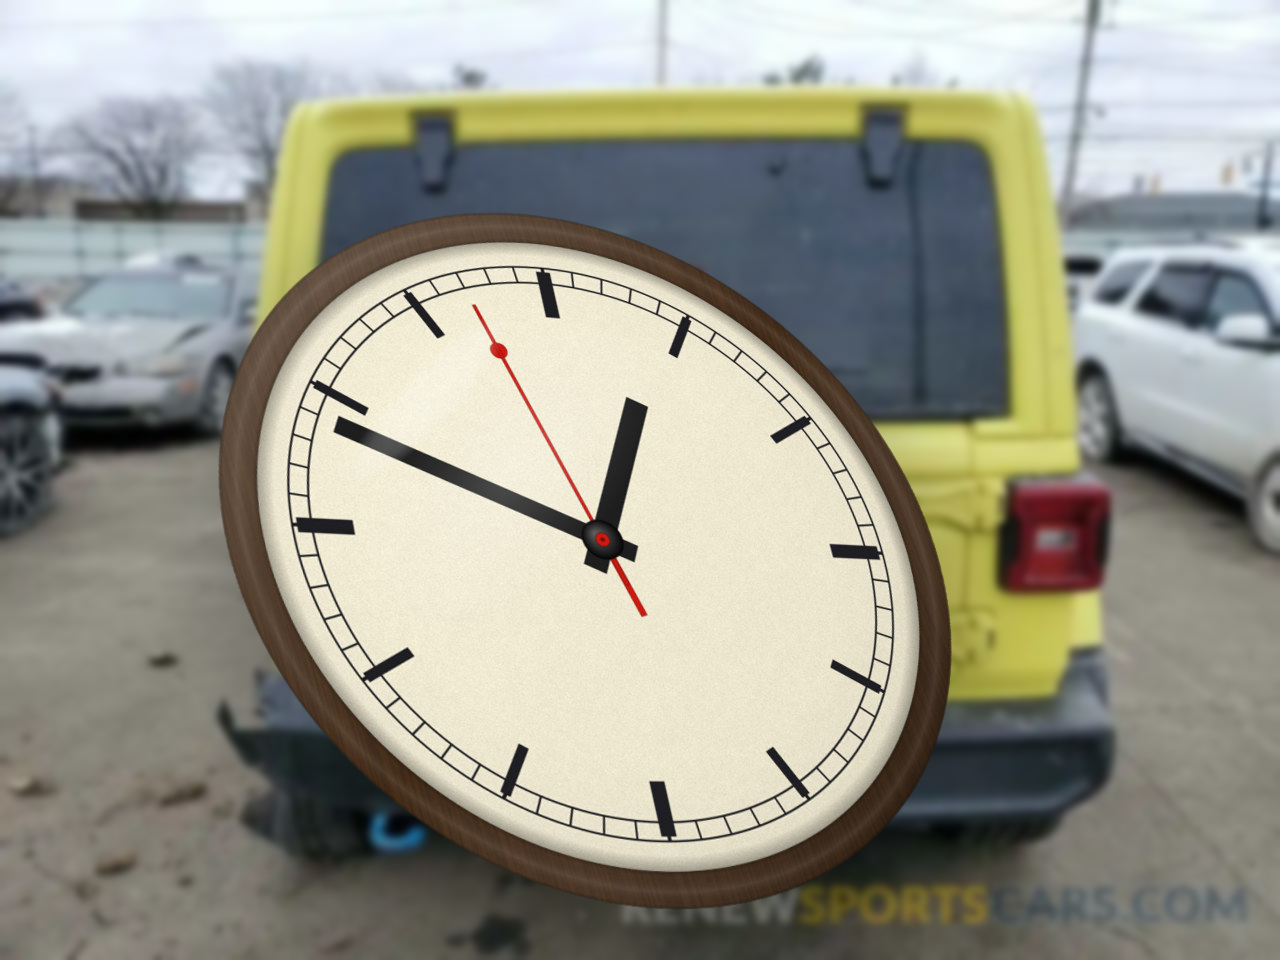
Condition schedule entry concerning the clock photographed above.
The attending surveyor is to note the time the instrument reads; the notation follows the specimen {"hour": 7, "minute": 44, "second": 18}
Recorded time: {"hour": 12, "minute": 48, "second": 57}
